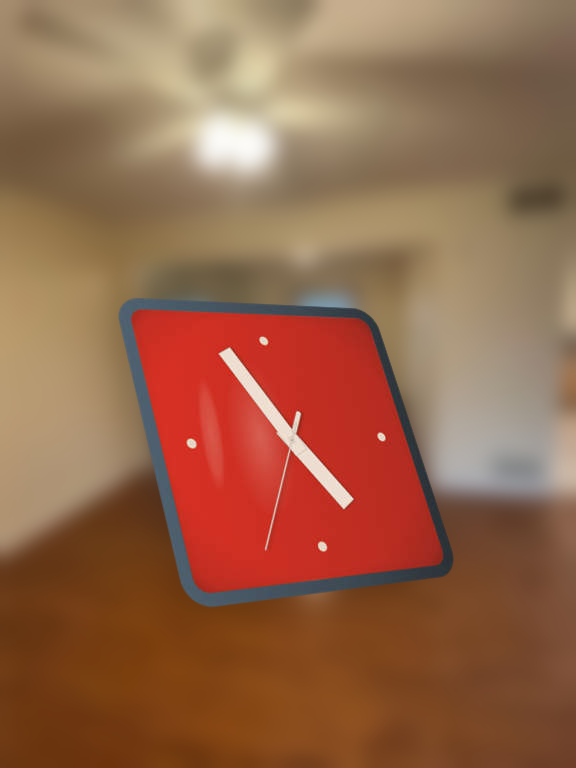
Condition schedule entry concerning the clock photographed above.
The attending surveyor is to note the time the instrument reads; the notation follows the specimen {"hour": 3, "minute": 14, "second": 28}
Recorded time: {"hour": 4, "minute": 55, "second": 35}
